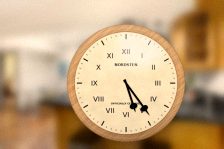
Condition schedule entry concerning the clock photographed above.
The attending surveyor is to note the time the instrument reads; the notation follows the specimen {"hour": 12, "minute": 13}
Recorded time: {"hour": 5, "minute": 24}
